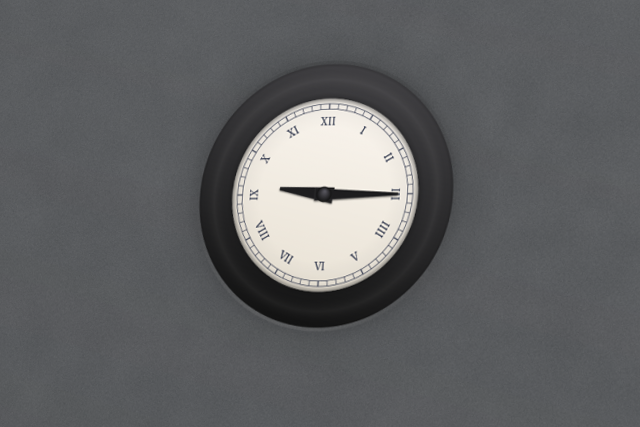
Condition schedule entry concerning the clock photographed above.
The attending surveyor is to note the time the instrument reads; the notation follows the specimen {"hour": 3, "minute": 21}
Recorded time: {"hour": 9, "minute": 15}
